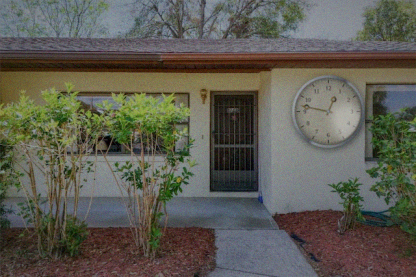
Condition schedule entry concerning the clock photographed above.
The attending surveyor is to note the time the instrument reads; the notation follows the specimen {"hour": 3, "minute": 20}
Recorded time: {"hour": 12, "minute": 47}
